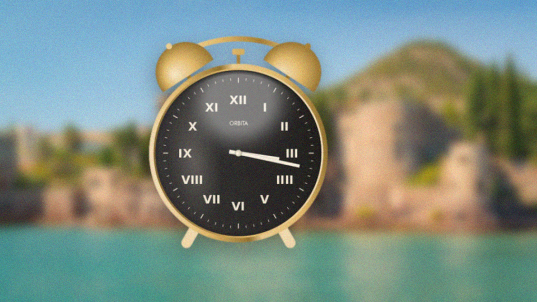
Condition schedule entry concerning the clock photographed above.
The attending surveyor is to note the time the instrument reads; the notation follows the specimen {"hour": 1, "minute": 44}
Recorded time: {"hour": 3, "minute": 17}
